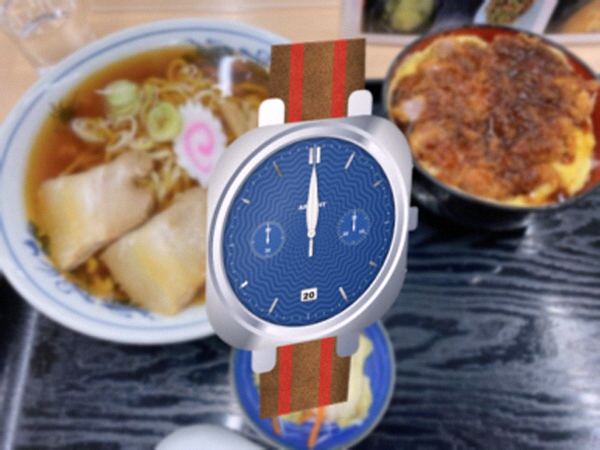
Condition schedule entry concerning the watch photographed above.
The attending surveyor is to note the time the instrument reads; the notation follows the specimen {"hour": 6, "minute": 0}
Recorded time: {"hour": 12, "minute": 0}
